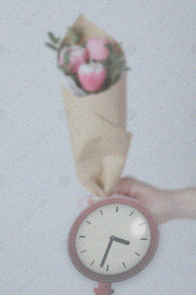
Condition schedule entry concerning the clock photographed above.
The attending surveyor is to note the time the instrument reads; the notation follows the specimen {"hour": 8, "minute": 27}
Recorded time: {"hour": 3, "minute": 32}
